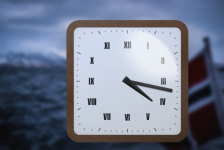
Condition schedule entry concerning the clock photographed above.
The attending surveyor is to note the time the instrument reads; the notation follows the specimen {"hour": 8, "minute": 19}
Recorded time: {"hour": 4, "minute": 17}
